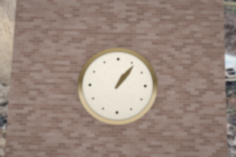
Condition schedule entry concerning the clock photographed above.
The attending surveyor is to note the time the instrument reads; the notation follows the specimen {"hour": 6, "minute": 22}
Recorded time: {"hour": 1, "minute": 6}
